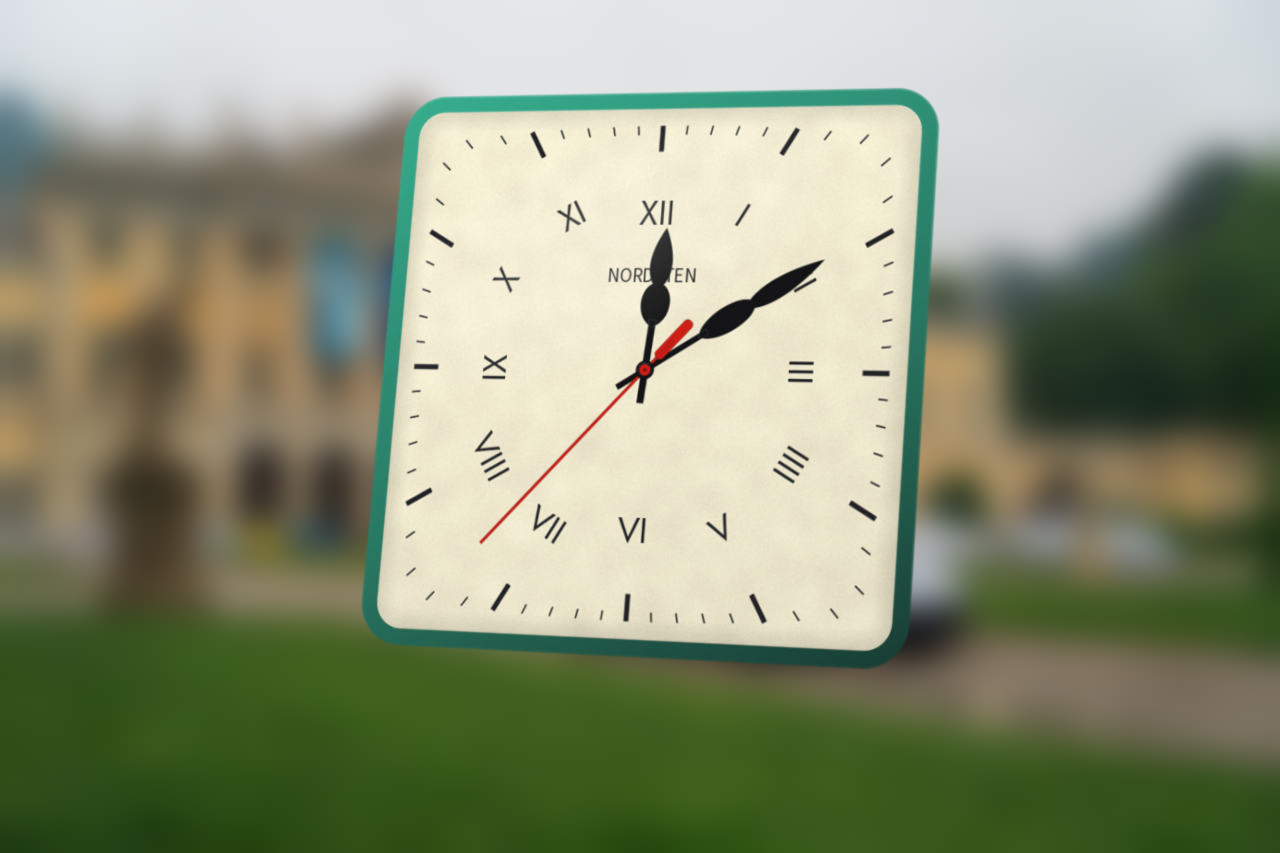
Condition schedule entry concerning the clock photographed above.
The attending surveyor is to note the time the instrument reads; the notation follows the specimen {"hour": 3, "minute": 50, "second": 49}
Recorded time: {"hour": 12, "minute": 9, "second": 37}
